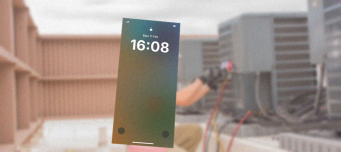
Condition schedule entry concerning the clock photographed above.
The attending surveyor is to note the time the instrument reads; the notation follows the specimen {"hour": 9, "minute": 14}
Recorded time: {"hour": 16, "minute": 8}
